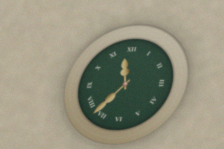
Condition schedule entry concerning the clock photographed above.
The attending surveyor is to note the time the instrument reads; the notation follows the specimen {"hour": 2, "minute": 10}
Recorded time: {"hour": 11, "minute": 37}
